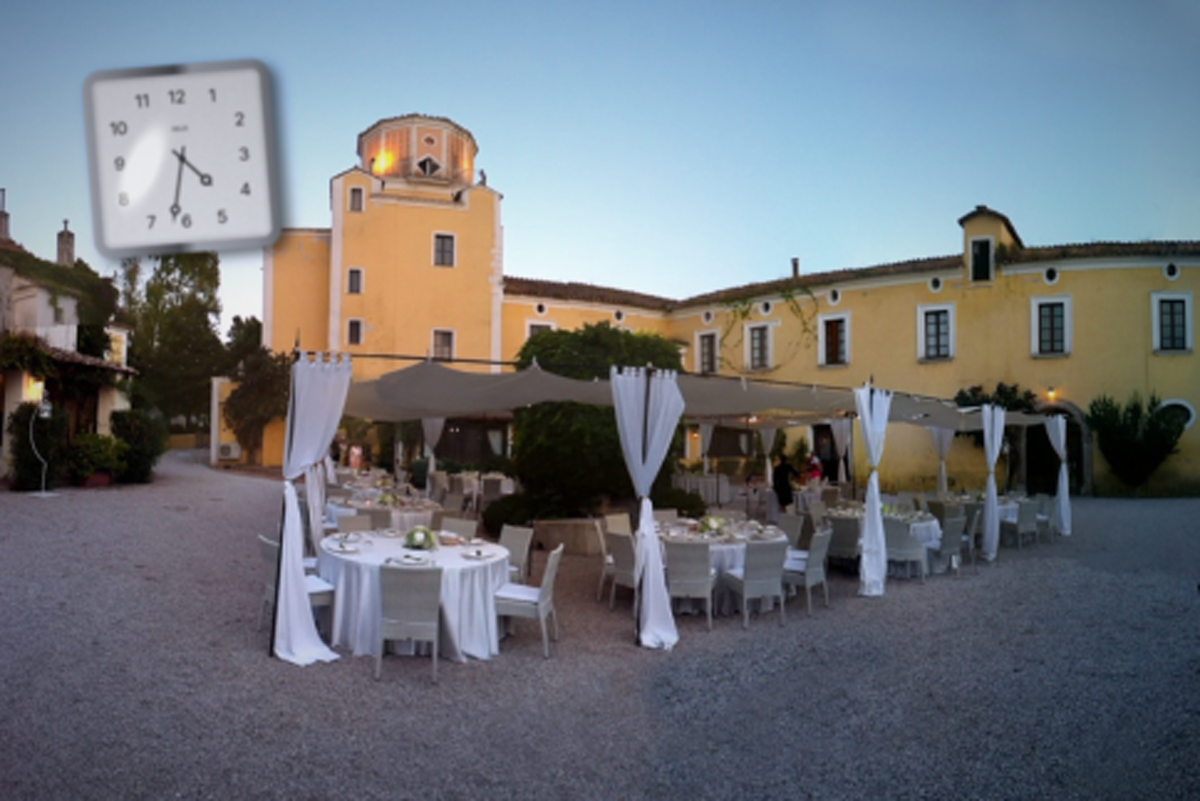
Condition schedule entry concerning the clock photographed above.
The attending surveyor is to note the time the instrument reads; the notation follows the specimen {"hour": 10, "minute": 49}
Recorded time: {"hour": 4, "minute": 32}
